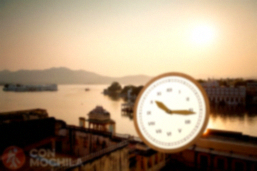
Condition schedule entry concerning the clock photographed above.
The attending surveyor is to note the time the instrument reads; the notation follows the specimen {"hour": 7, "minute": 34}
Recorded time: {"hour": 10, "minute": 16}
